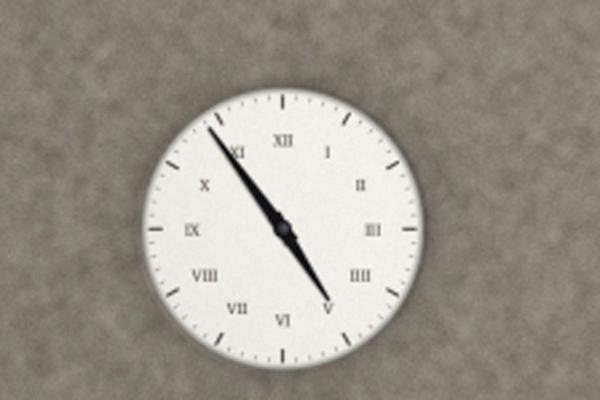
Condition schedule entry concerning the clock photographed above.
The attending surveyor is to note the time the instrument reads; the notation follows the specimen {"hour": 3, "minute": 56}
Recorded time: {"hour": 4, "minute": 54}
